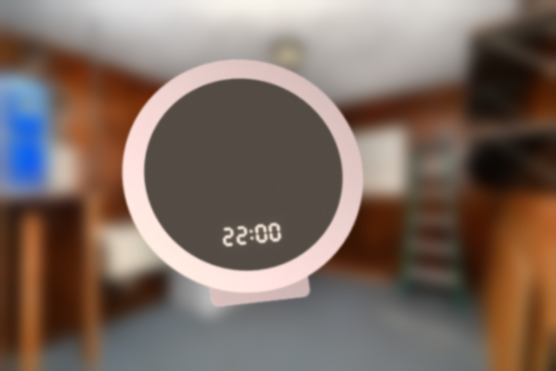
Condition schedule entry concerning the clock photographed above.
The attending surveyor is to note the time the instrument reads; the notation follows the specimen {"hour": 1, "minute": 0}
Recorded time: {"hour": 22, "minute": 0}
